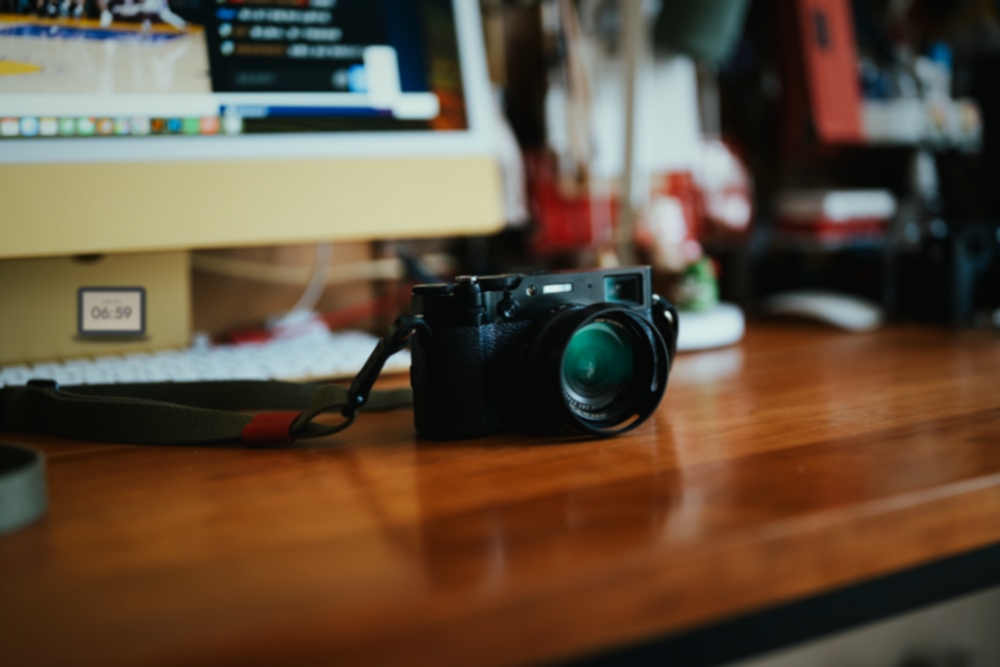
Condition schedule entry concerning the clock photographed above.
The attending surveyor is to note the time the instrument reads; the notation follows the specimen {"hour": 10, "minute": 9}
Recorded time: {"hour": 6, "minute": 59}
